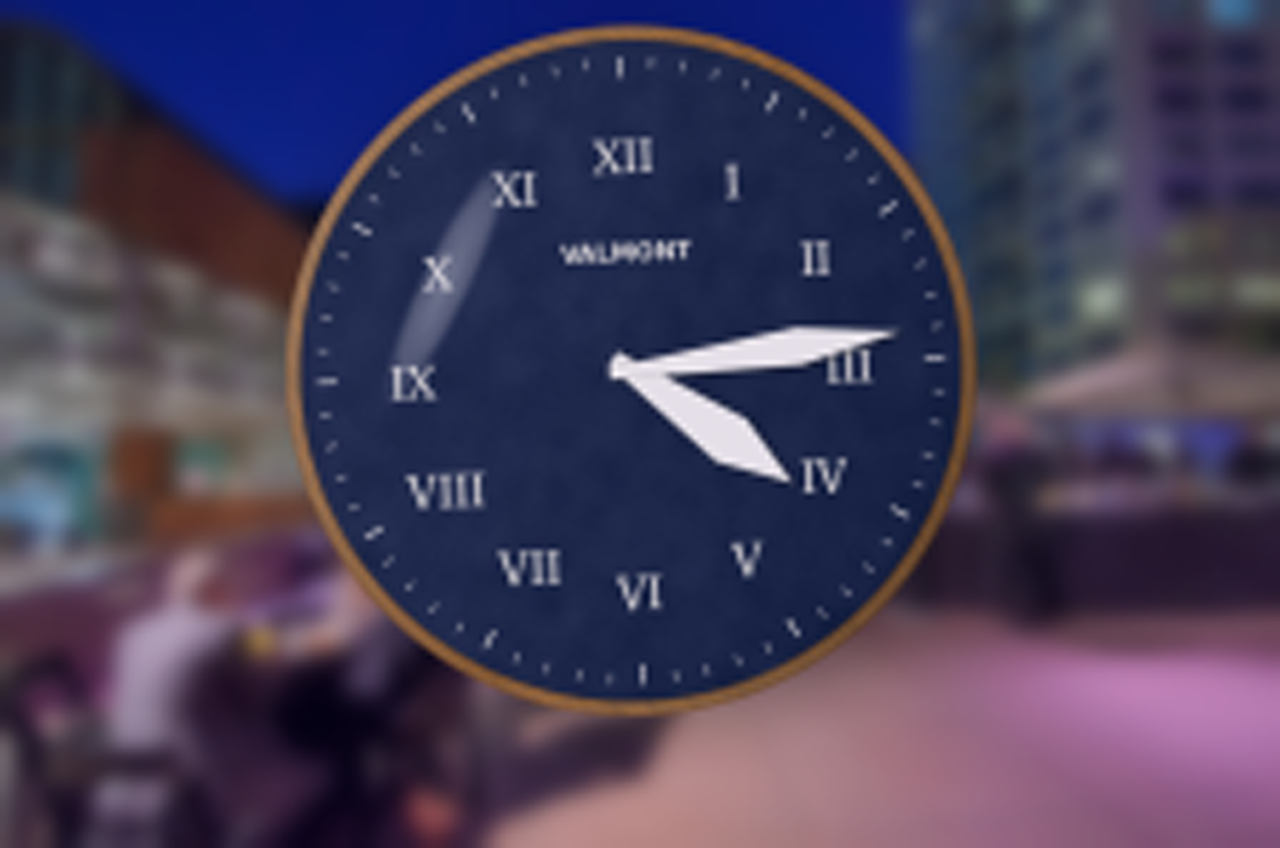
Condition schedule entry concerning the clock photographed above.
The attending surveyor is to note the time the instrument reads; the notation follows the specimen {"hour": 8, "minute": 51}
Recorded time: {"hour": 4, "minute": 14}
